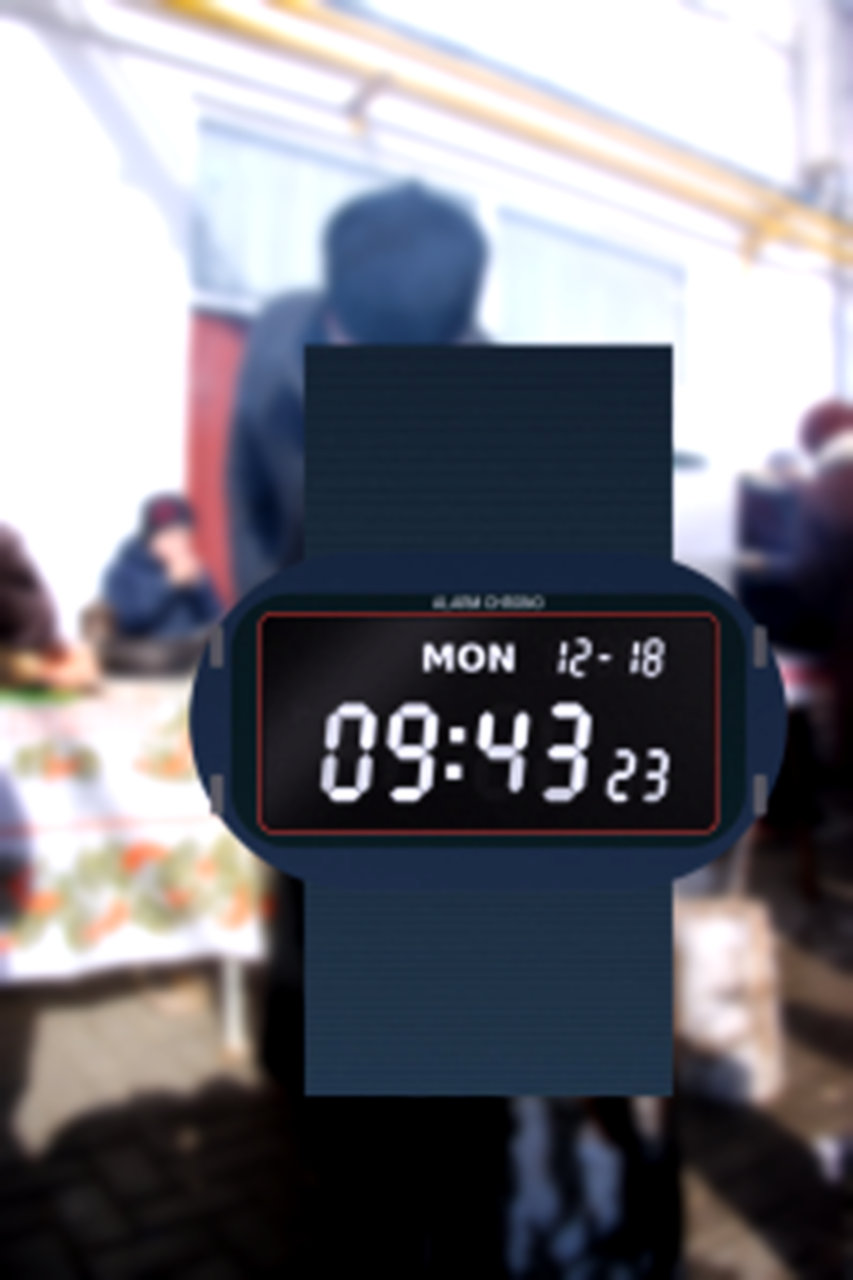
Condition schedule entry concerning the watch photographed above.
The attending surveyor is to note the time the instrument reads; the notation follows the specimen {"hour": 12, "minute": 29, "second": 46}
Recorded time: {"hour": 9, "minute": 43, "second": 23}
